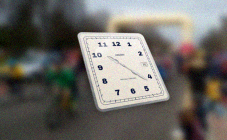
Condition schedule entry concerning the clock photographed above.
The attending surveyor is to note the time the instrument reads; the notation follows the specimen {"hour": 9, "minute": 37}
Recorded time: {"hour": 10, "minute": 22}
